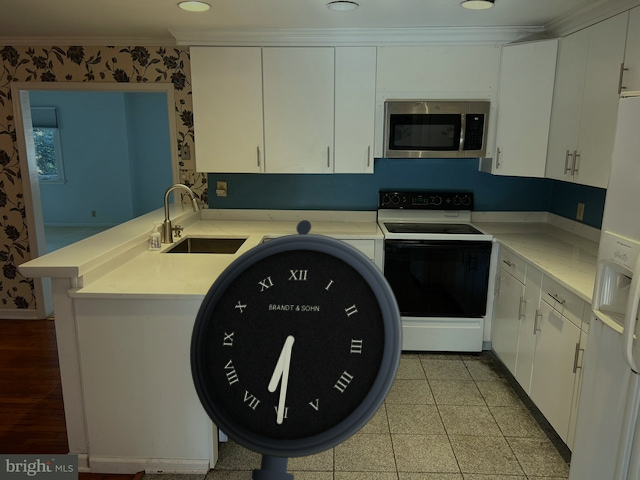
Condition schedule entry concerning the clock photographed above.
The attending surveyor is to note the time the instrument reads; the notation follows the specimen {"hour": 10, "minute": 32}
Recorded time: {"hour": 6, "minute": 30}
